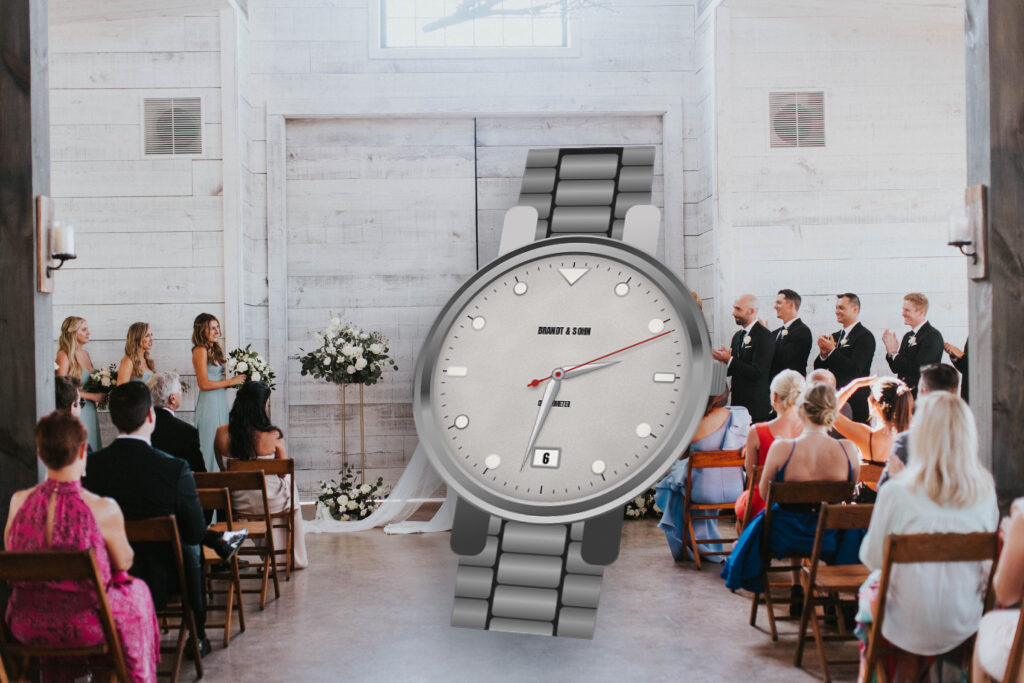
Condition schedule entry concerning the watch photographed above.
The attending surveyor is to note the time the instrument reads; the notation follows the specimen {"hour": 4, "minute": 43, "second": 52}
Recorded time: {"hour": 2, "minute": 32, "second": 11}
